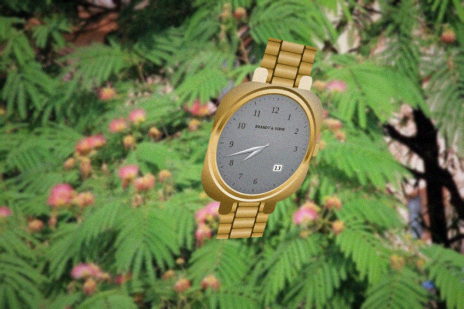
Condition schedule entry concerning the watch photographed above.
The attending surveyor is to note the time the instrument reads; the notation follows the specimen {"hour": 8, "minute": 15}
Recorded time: {"hour": 7, "minute": 42}
